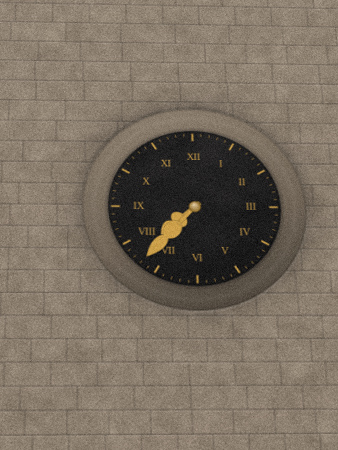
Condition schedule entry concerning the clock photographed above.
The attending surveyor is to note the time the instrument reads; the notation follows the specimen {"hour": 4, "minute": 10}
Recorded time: {"hour": 7, "minute": 37}
